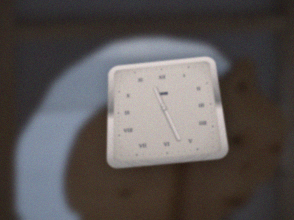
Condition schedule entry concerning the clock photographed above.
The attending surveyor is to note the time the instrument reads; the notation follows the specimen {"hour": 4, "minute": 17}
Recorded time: {"hour": 11, "minute": 27}
